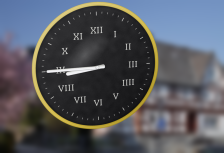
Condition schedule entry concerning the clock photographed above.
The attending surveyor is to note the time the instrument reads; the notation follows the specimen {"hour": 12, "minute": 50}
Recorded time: {"hour": 8, "minute": 45}
